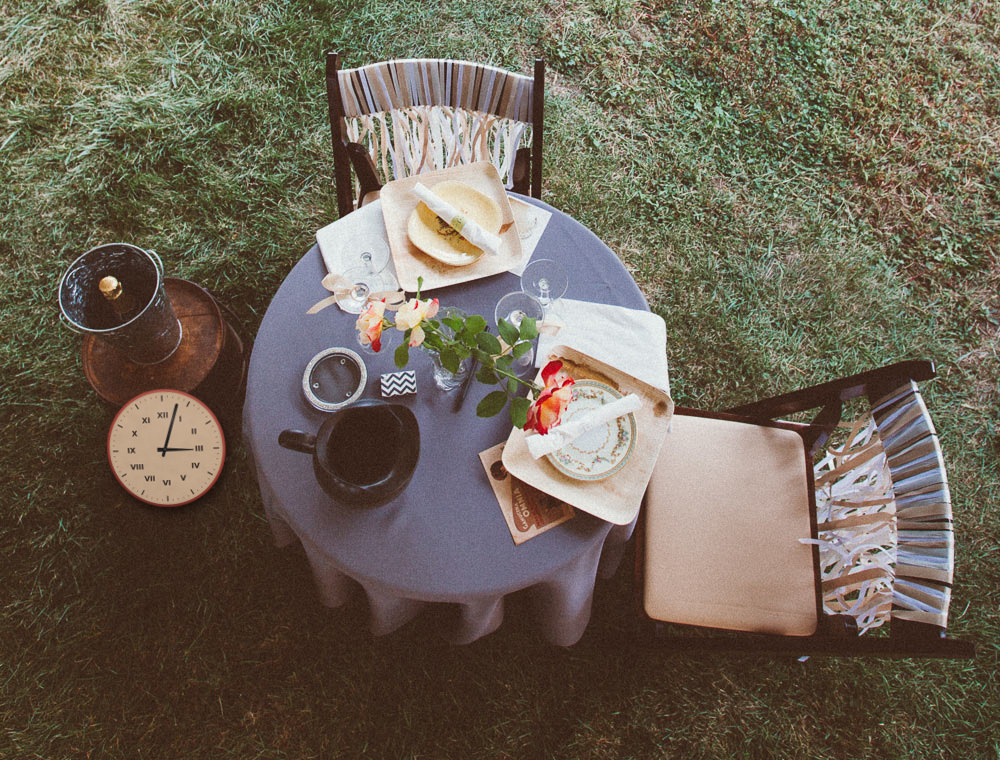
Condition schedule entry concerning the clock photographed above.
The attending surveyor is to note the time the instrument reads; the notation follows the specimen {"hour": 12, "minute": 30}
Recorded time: {"hour": 3, "minute": 3}
